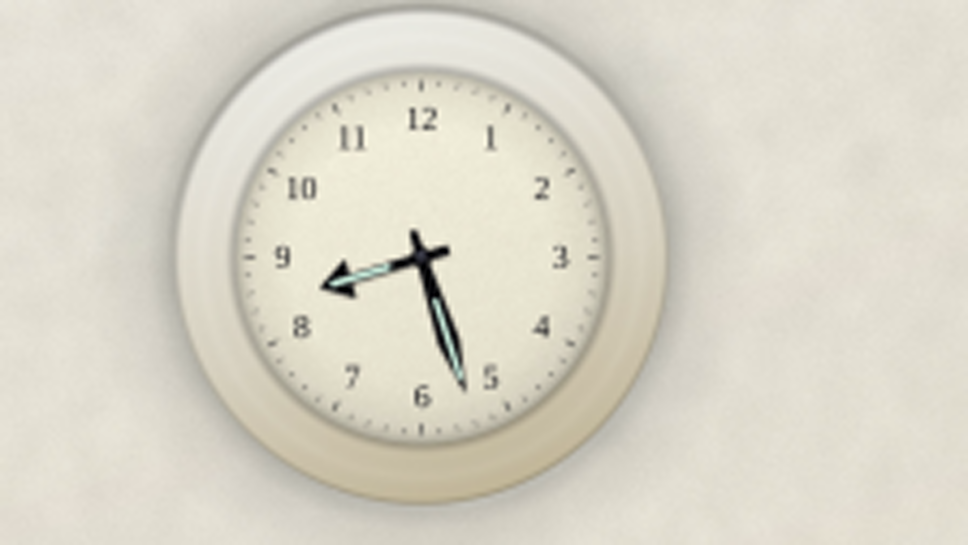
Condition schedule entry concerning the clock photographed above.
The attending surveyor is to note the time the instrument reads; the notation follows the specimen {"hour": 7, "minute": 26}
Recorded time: {"hour": 8, "minute": 27}
